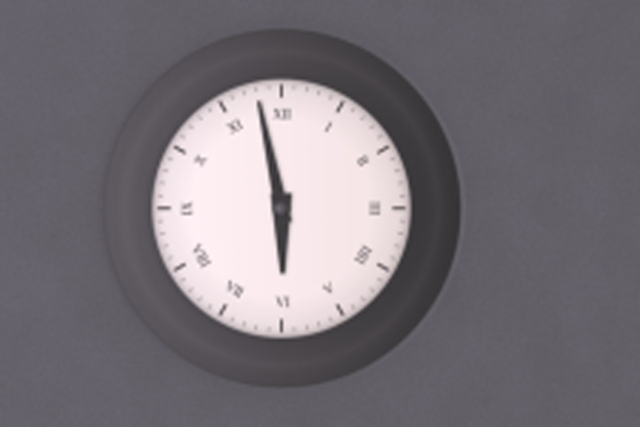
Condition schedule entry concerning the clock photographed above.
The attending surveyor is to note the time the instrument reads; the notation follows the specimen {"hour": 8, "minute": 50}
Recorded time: {"hour": 5, "minute": 58}
